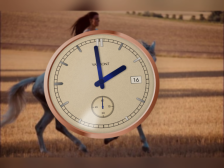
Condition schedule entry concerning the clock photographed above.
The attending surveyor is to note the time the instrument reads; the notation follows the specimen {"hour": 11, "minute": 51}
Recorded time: {"hour": 1, "minute": 59}
